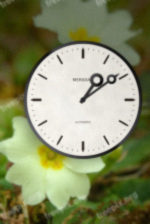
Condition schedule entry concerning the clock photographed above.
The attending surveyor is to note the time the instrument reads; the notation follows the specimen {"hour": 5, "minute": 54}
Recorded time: {"hour": 1, "minute": 9}
